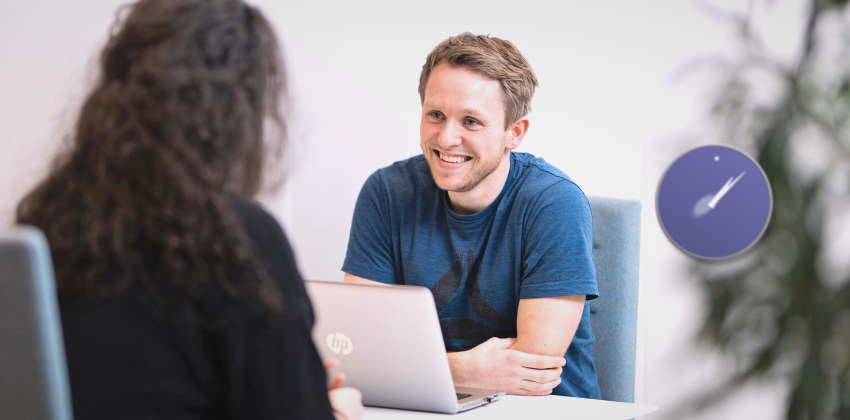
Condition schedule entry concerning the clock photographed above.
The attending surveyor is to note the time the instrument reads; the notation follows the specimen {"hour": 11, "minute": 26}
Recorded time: {"hour": 1, "minute": 7}
